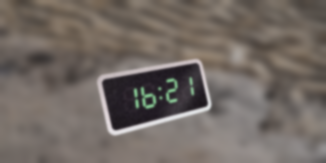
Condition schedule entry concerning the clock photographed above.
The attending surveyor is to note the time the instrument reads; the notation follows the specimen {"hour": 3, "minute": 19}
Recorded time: {"hour": 16, "minute": 21}
